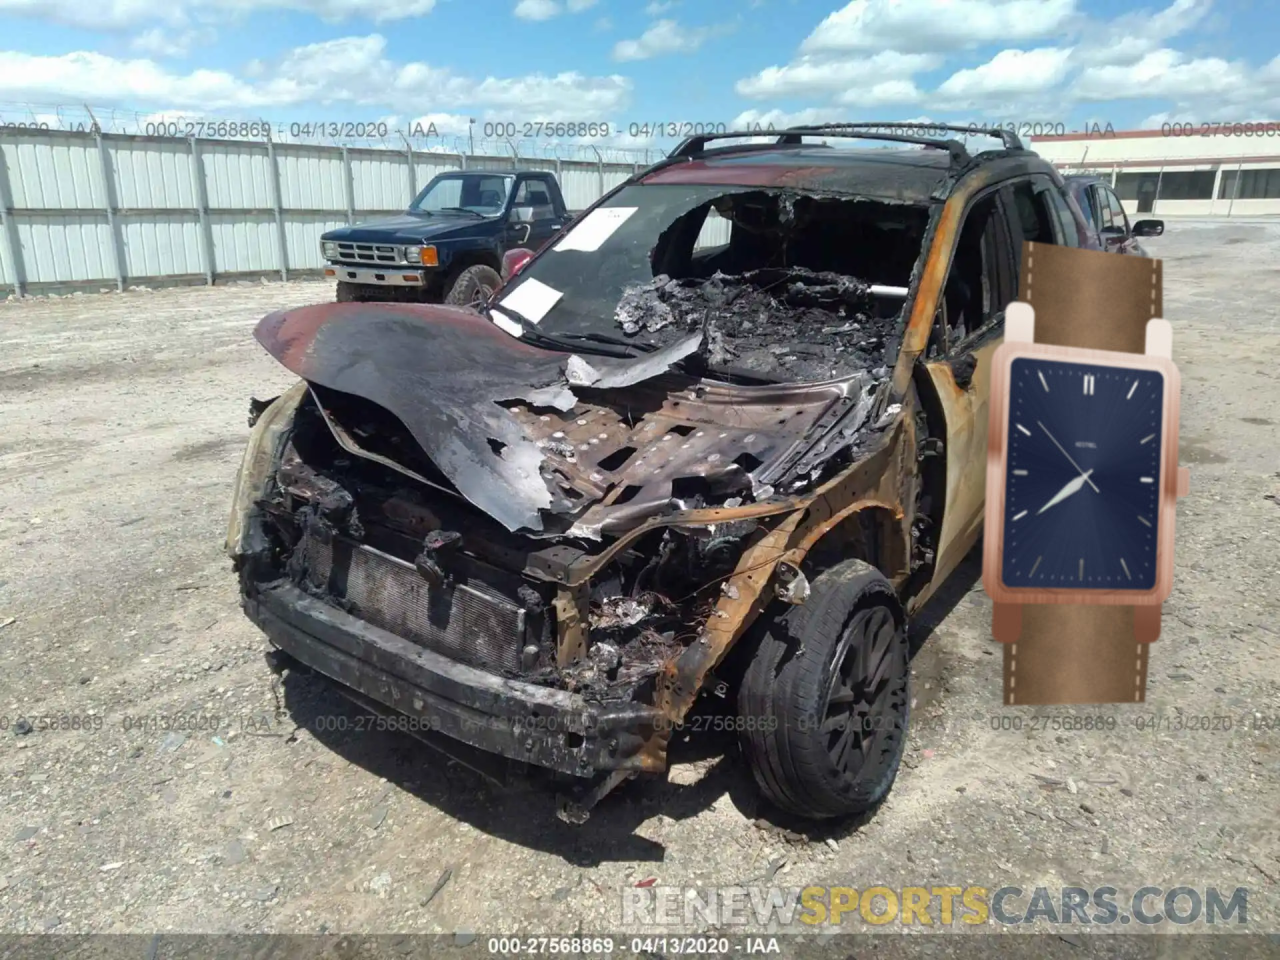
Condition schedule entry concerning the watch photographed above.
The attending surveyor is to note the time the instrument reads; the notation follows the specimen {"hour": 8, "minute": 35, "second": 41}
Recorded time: {"hour": 7, "minute": 38, "second": 52}
